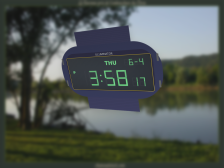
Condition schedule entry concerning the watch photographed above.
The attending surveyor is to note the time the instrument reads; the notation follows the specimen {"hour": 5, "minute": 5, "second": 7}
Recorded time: {"hour": 3, "minute": 58, "second": 17}
